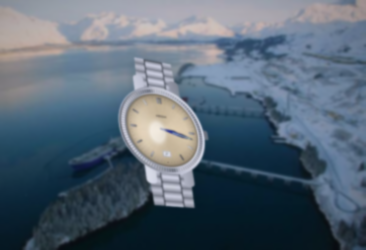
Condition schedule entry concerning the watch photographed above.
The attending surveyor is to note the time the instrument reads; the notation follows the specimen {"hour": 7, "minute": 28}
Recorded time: {"hour": 3, "minute": 17}
